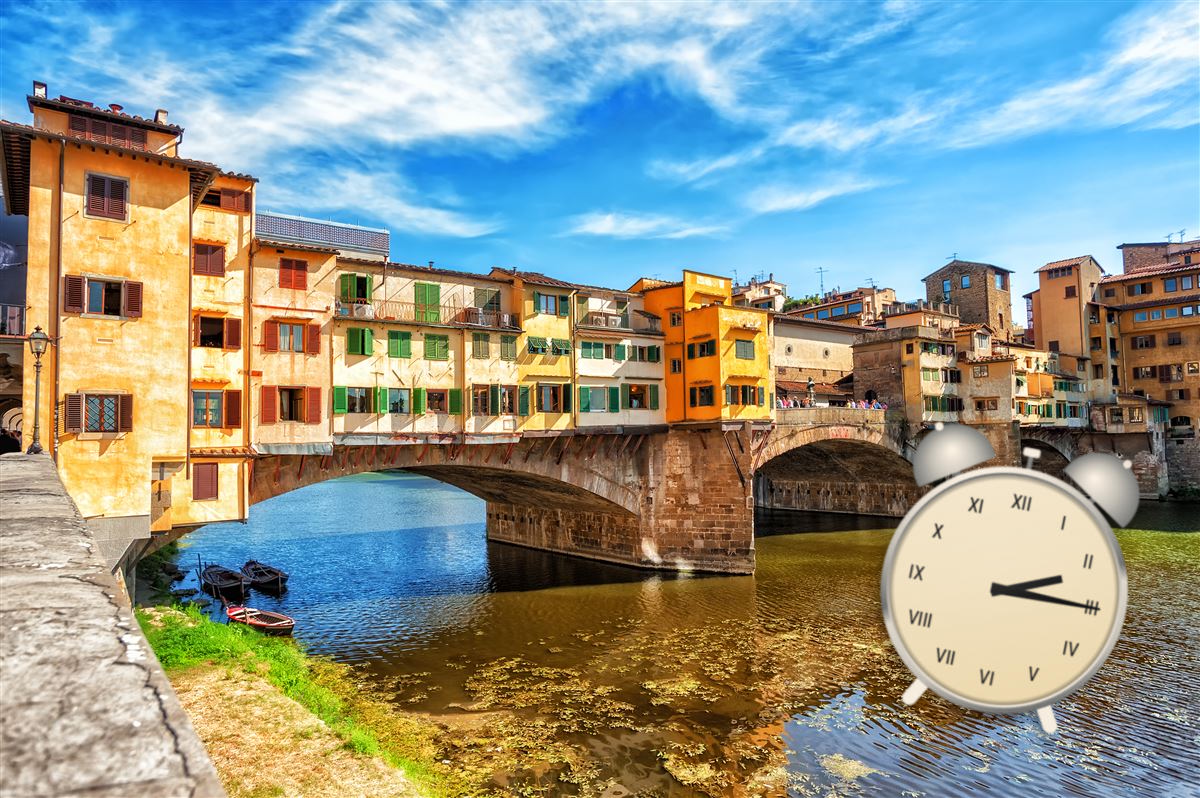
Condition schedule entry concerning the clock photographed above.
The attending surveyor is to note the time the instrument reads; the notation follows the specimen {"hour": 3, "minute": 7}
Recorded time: {"hour": 2, "minute": 15}
